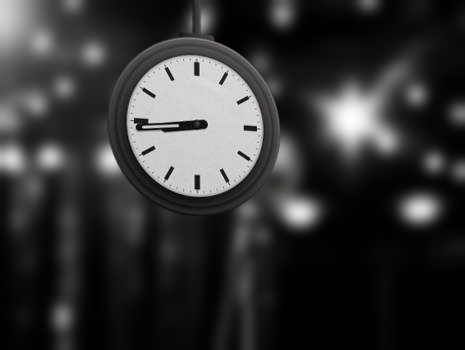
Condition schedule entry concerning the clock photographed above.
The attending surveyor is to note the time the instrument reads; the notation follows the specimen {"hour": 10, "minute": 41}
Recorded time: {"hour": 8, "minute": 44}
